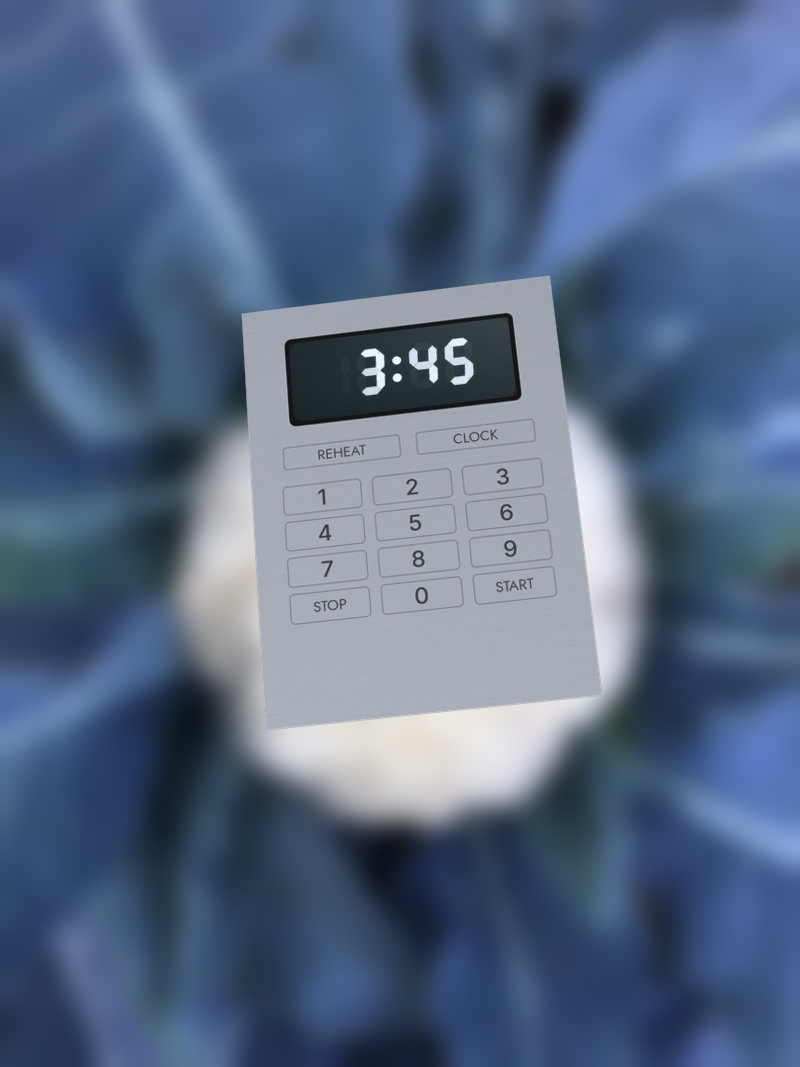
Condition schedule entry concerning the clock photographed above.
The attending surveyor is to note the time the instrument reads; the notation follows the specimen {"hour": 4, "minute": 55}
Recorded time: {"hour": 3, "minute": 45}
